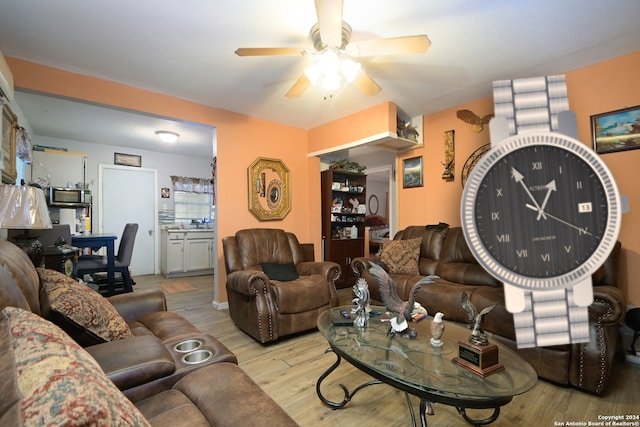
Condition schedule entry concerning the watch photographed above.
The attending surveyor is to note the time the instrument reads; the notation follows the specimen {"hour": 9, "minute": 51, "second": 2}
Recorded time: {"hour": 12, "minute": 55, "second": 20}
